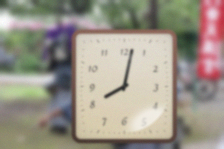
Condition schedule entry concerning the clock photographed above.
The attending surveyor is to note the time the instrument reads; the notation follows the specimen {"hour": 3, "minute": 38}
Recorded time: {"hour": 8, "minute": 2}
